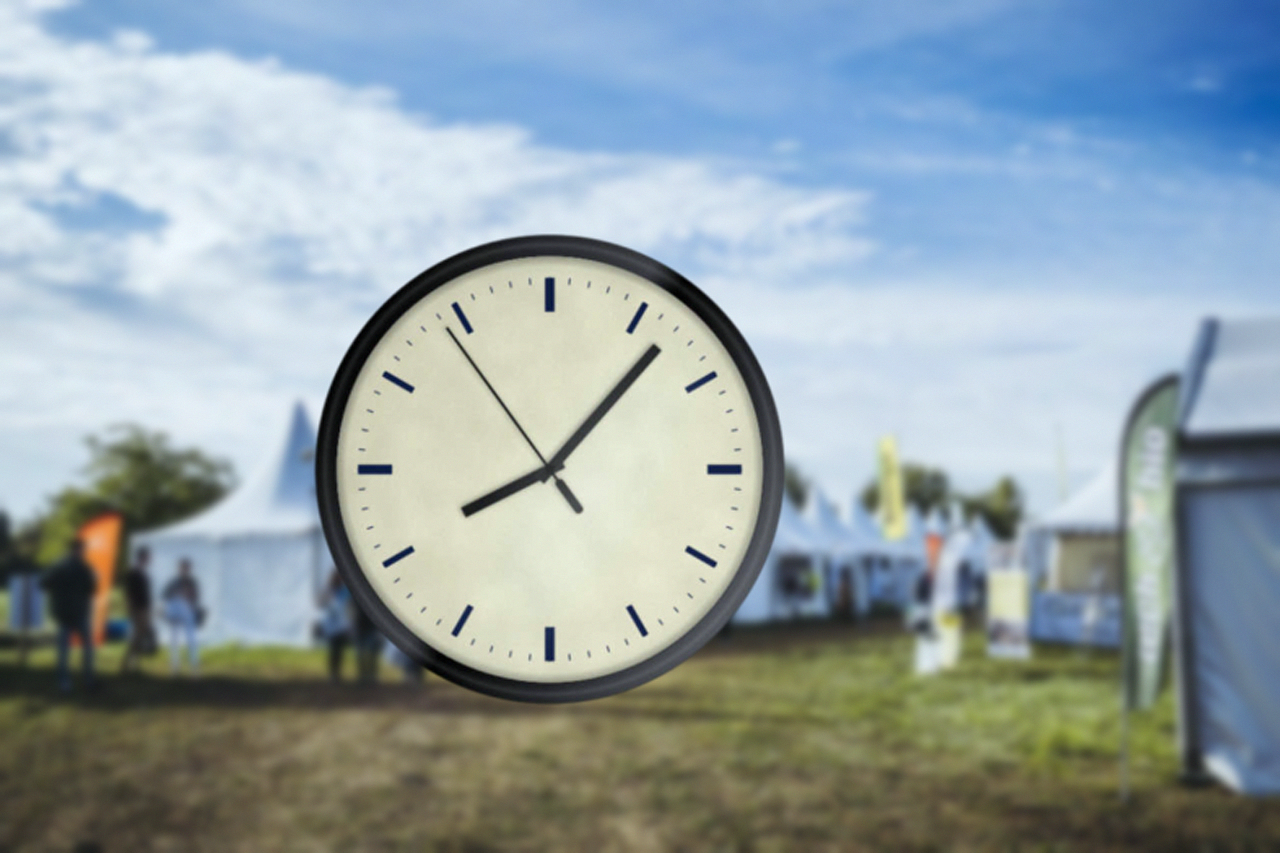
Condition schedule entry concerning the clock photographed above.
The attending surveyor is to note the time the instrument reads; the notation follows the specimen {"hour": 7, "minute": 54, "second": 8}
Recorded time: {"hour": 8, "minute": 6, "second": 54}
